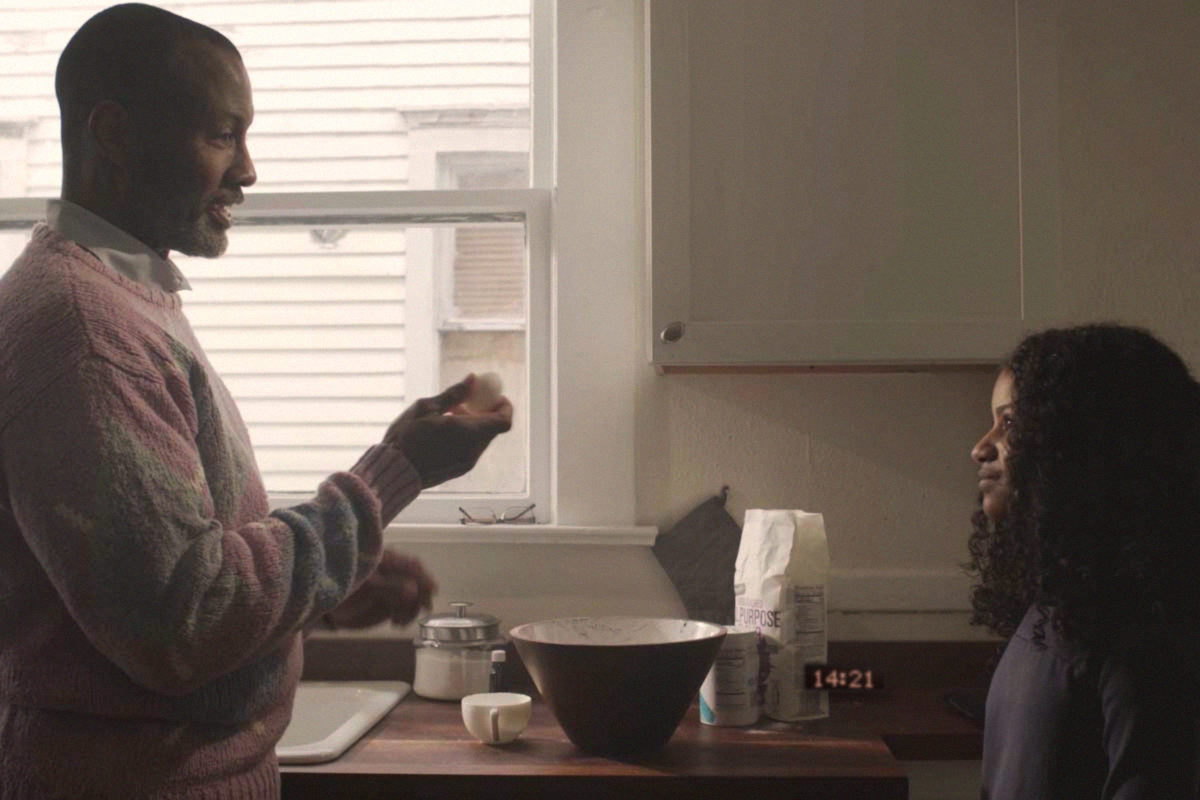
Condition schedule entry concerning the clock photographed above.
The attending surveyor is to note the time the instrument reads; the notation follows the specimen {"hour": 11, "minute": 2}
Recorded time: {"hour": 14, "minute": 21}
